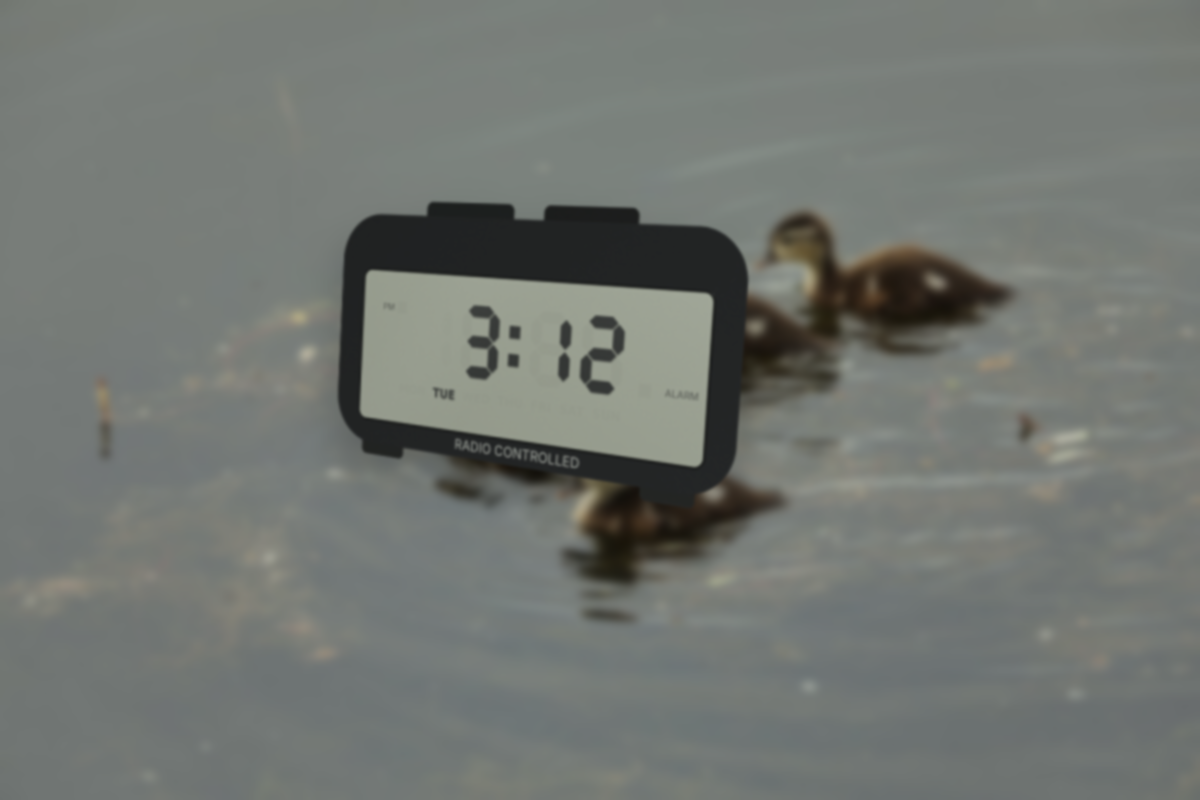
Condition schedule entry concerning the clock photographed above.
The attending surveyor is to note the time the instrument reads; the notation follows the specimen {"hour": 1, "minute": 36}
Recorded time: {"hour": 3, "minute": 12}
